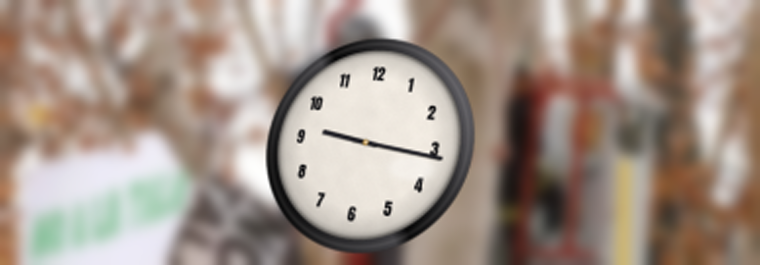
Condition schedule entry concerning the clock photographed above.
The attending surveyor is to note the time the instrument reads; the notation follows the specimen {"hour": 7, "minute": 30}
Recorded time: {"hour": 9, "minute": 16}
